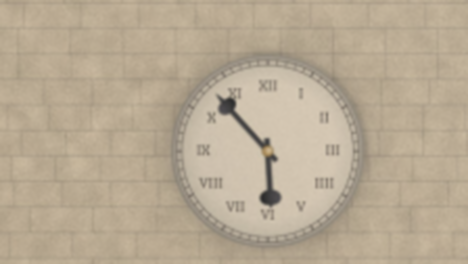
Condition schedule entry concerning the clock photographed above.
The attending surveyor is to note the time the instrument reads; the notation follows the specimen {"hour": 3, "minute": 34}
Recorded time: {"hour": 5, "minute": 53}
